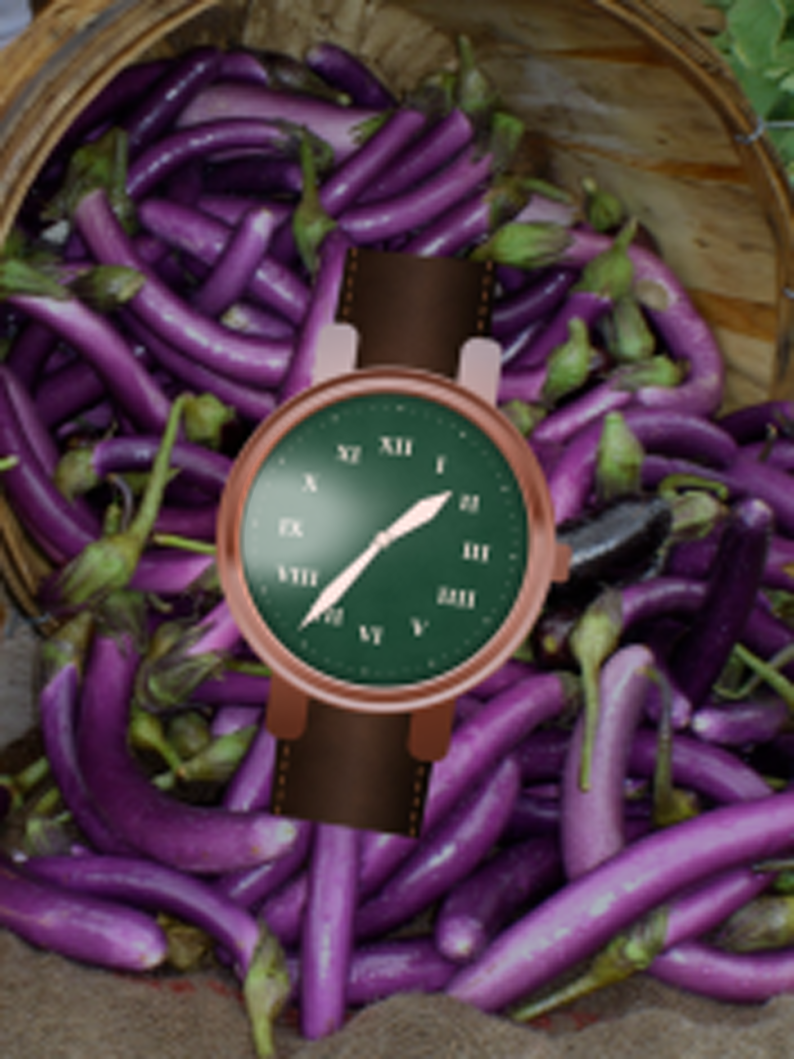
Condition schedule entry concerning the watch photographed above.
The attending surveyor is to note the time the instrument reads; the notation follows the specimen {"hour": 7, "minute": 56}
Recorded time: {"hour": 1, "minute": 36}
